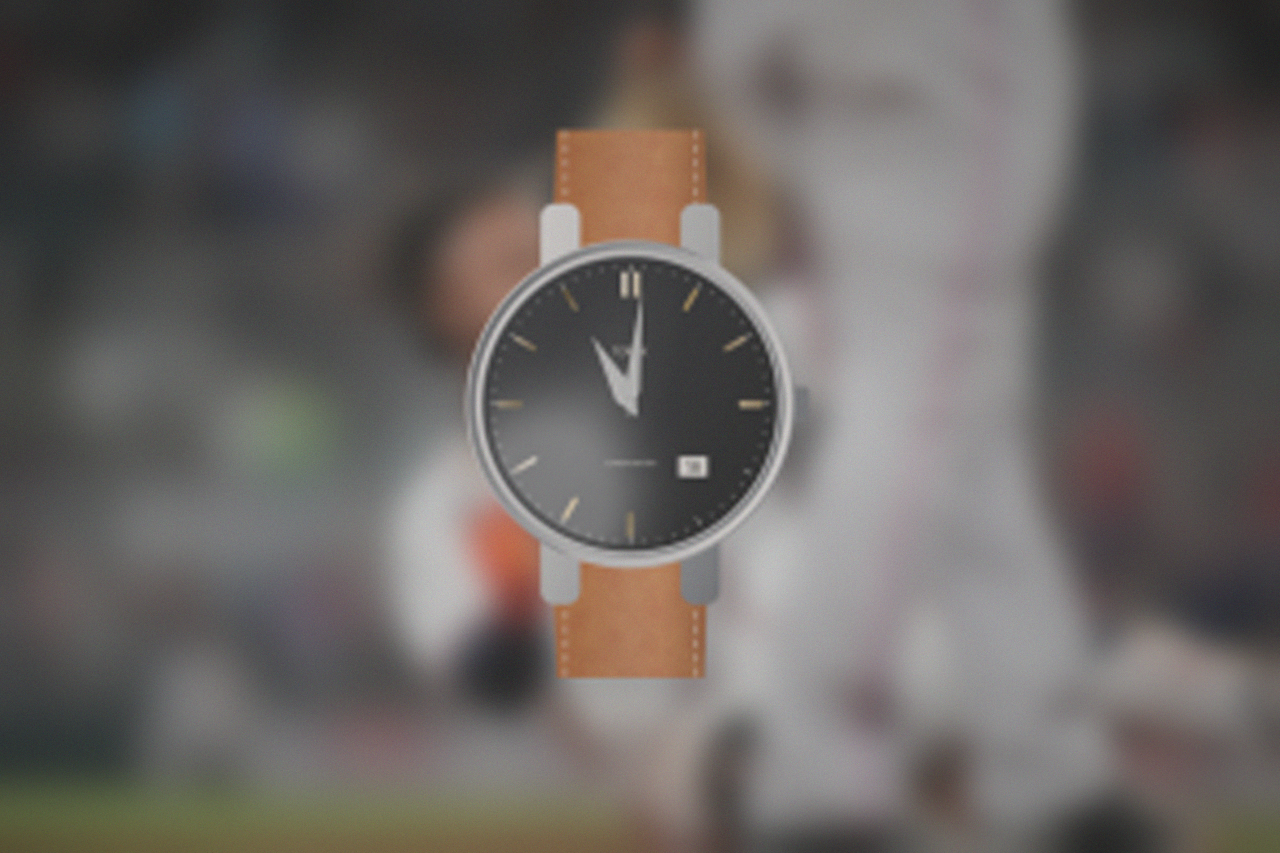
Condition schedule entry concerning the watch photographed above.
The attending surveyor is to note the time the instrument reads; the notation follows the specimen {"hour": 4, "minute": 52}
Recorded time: {"hour": 11, "minute": 1}
